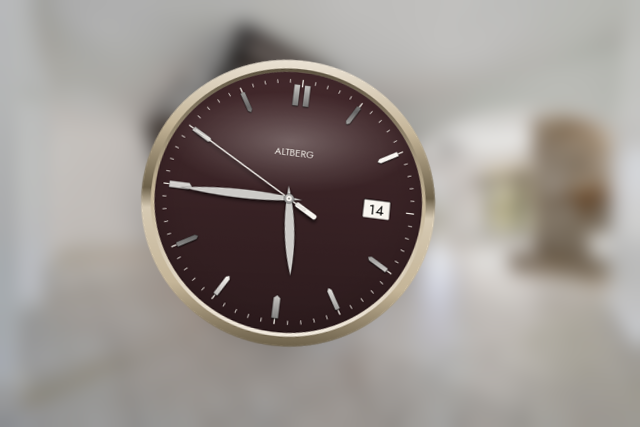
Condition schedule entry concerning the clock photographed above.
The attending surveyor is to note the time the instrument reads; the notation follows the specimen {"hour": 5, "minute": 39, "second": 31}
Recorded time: {"hour": 5, "minute": 44, "second": 50}
